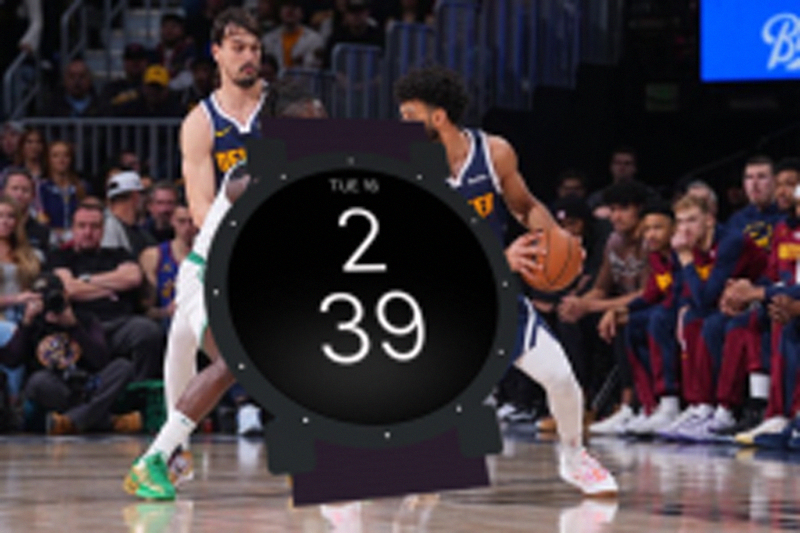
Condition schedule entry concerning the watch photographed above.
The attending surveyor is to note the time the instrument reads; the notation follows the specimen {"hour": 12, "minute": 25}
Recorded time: {"hour": 2, "minute": 39}
